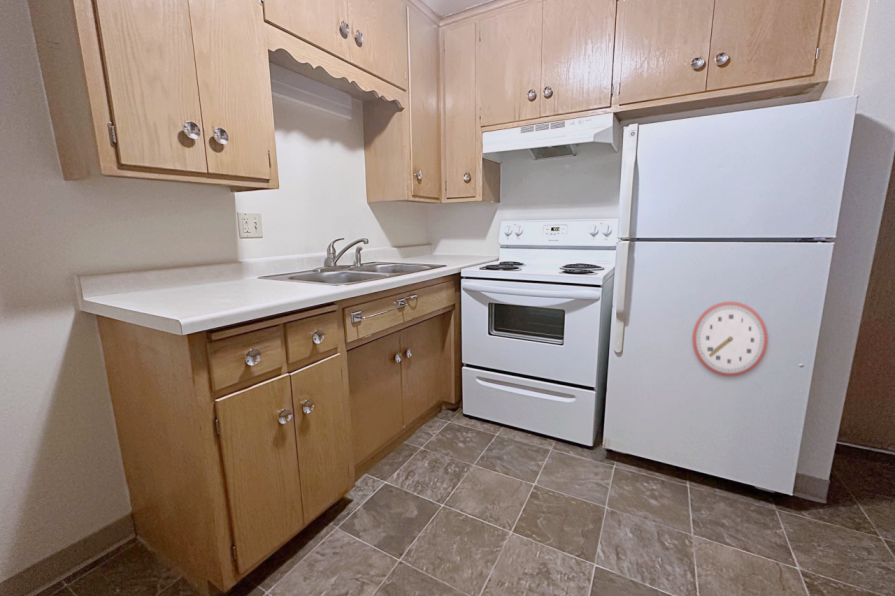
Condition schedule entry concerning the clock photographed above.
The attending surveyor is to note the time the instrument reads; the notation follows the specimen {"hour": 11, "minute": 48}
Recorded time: {"hour": 7, "minute": 38}
